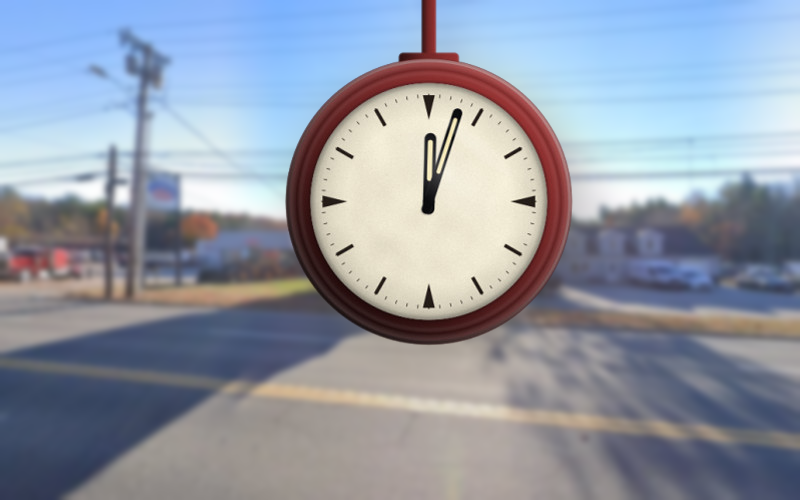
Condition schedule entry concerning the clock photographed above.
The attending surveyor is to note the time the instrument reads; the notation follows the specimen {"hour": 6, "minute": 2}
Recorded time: {"hour": 12, "minute": 3}
